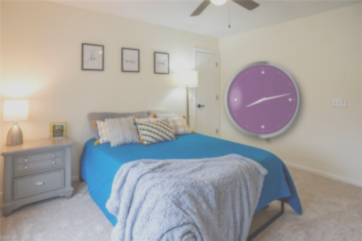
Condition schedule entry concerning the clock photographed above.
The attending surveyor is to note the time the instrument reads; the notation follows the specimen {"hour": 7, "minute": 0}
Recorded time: {"hour": 8, "minute": 13}
